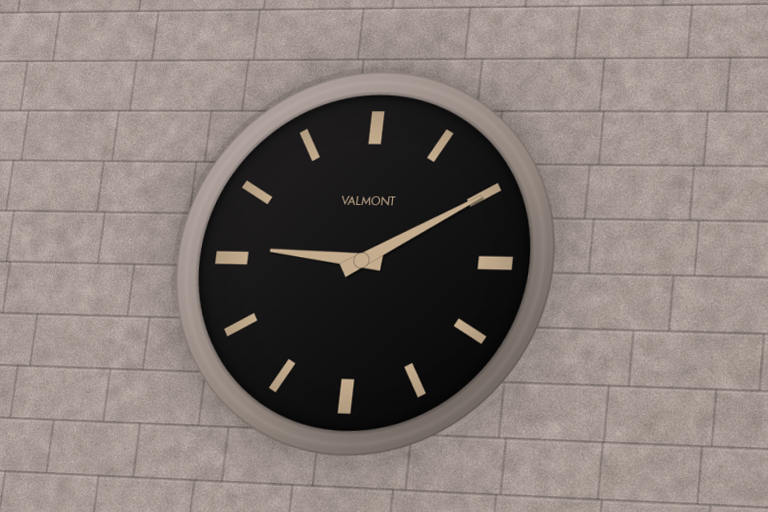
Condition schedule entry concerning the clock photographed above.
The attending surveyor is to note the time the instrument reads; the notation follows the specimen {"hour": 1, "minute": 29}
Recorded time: {"hour": 9, "minute": 10}
